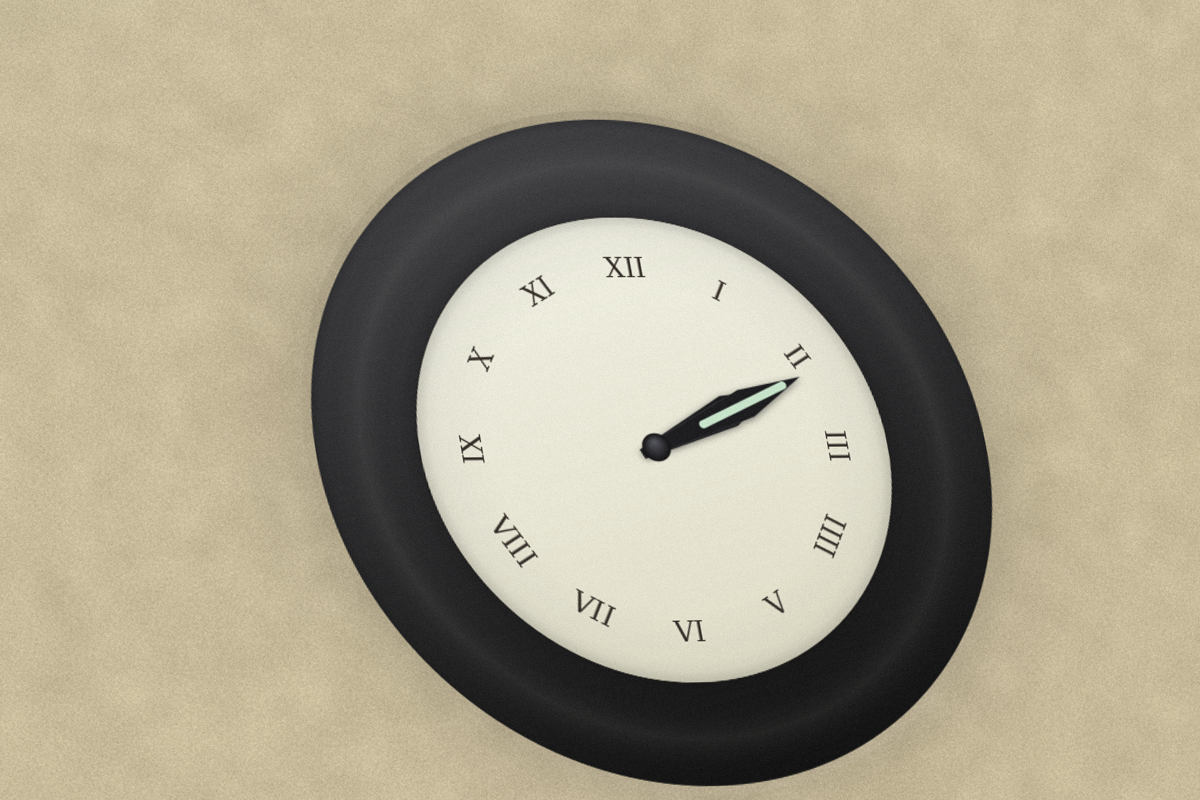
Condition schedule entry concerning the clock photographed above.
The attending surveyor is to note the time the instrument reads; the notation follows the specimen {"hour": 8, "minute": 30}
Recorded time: {"hour": 2, "minute": 11}
